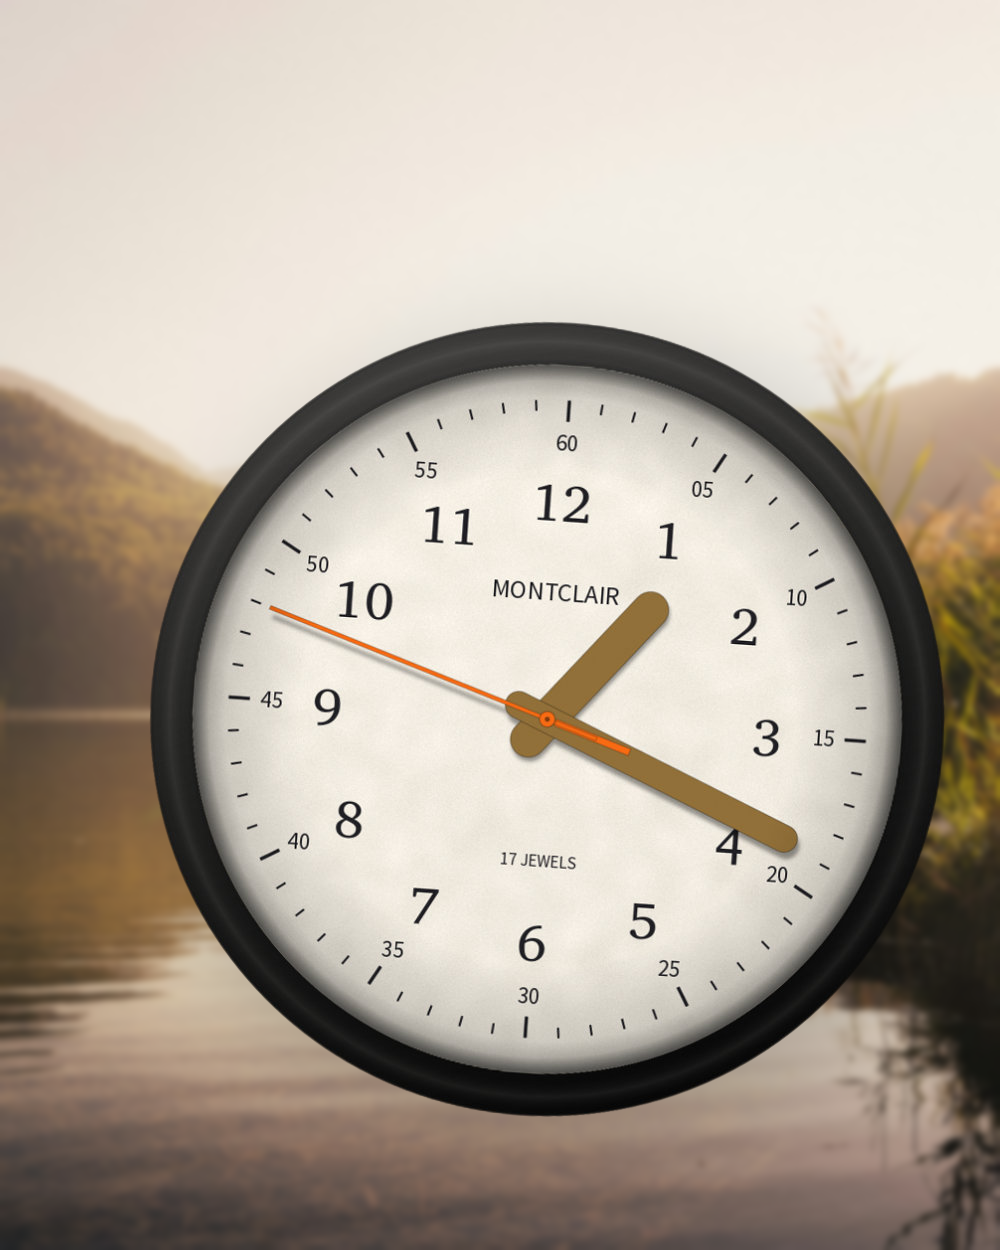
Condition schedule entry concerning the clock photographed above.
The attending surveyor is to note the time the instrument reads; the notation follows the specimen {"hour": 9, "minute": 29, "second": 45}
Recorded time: {"hour": 1, "minute": 18, "second": 48}
